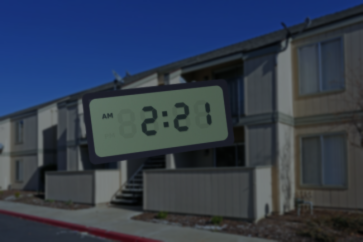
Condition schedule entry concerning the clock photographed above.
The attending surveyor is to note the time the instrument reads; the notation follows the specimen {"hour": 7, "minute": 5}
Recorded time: {"hour": 2, "minute": 21}
